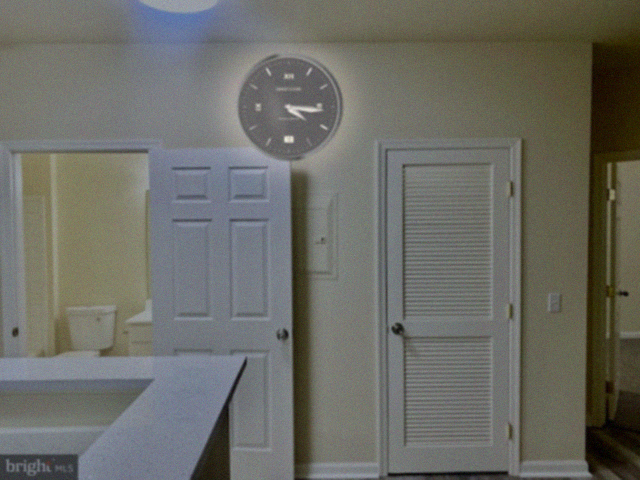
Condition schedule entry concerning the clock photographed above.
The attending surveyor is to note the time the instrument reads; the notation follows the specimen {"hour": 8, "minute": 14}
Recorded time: {"hour": 4, "minute": 16}
